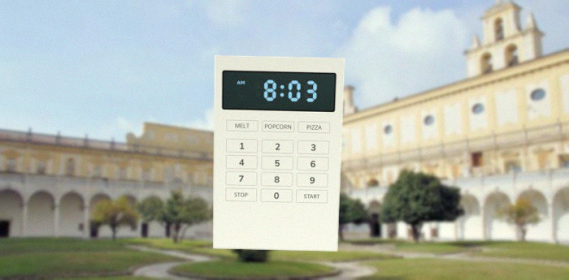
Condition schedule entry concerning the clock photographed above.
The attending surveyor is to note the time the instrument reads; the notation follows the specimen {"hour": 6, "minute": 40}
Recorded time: {"hour": 8, "minute": 3}
